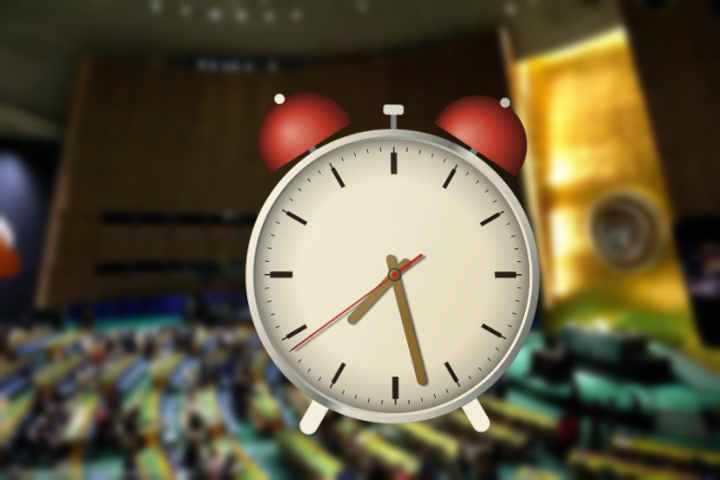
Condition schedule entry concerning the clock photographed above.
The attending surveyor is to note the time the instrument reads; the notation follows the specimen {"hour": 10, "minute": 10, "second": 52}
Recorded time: {"hour": 7, "minute": 27, "second": 39}
